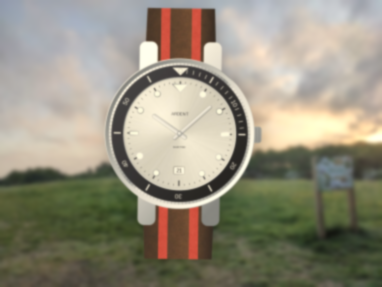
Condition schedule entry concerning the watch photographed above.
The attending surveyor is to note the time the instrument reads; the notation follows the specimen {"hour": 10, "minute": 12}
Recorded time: {"hour": 10, "minute": 8}
